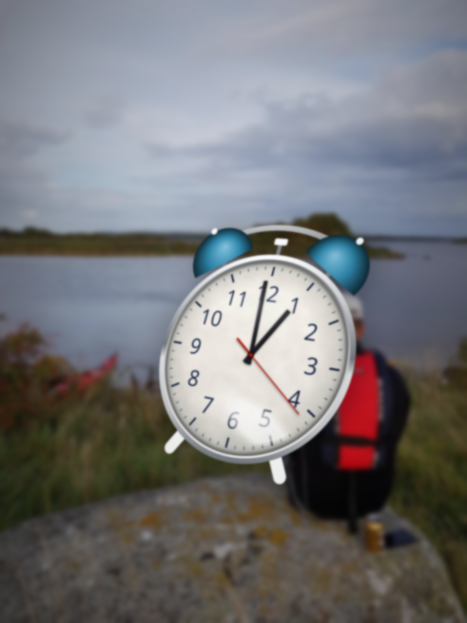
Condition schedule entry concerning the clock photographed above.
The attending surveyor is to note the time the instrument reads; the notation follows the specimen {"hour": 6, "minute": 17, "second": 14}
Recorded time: {"hour": 12, "minute": 59, "second": 21}
